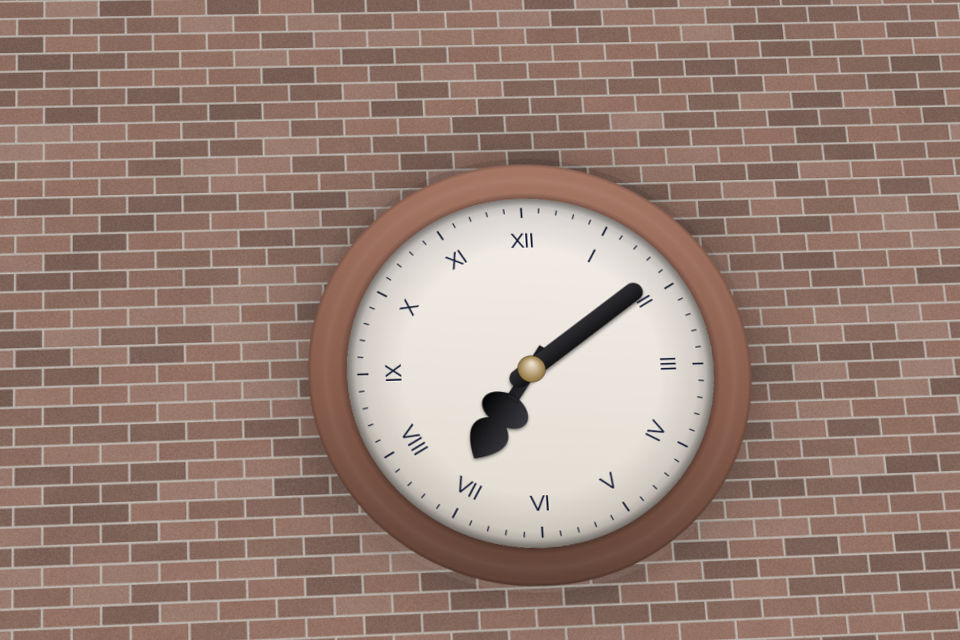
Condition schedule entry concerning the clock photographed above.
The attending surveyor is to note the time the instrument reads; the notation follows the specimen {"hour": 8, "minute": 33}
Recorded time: {"hour": 7, "minute": 9}
